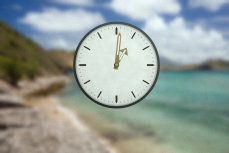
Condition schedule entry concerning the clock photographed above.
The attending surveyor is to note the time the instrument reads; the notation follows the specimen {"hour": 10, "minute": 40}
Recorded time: {"hour": 1, "minute": 1}
